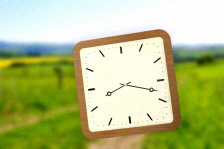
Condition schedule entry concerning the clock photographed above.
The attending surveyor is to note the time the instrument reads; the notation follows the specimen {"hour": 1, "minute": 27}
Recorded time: {"hour": 8, "minute": 18}
